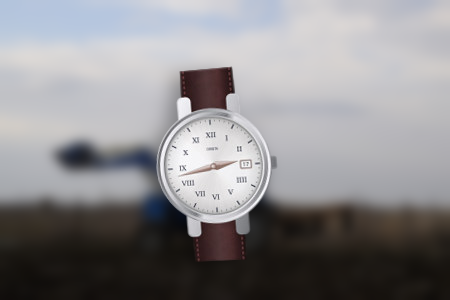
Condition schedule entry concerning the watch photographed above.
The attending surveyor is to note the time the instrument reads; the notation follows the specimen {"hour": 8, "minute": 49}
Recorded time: {"hour": 2, "minute": 43}
